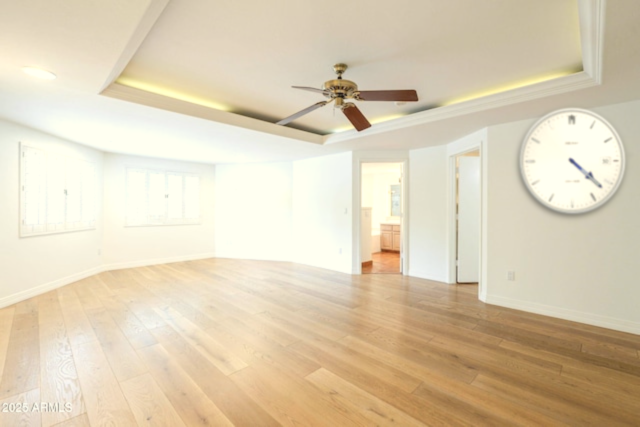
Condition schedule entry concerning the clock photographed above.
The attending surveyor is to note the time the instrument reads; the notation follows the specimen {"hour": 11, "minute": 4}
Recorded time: {"hour": 4, "minute": 22}
